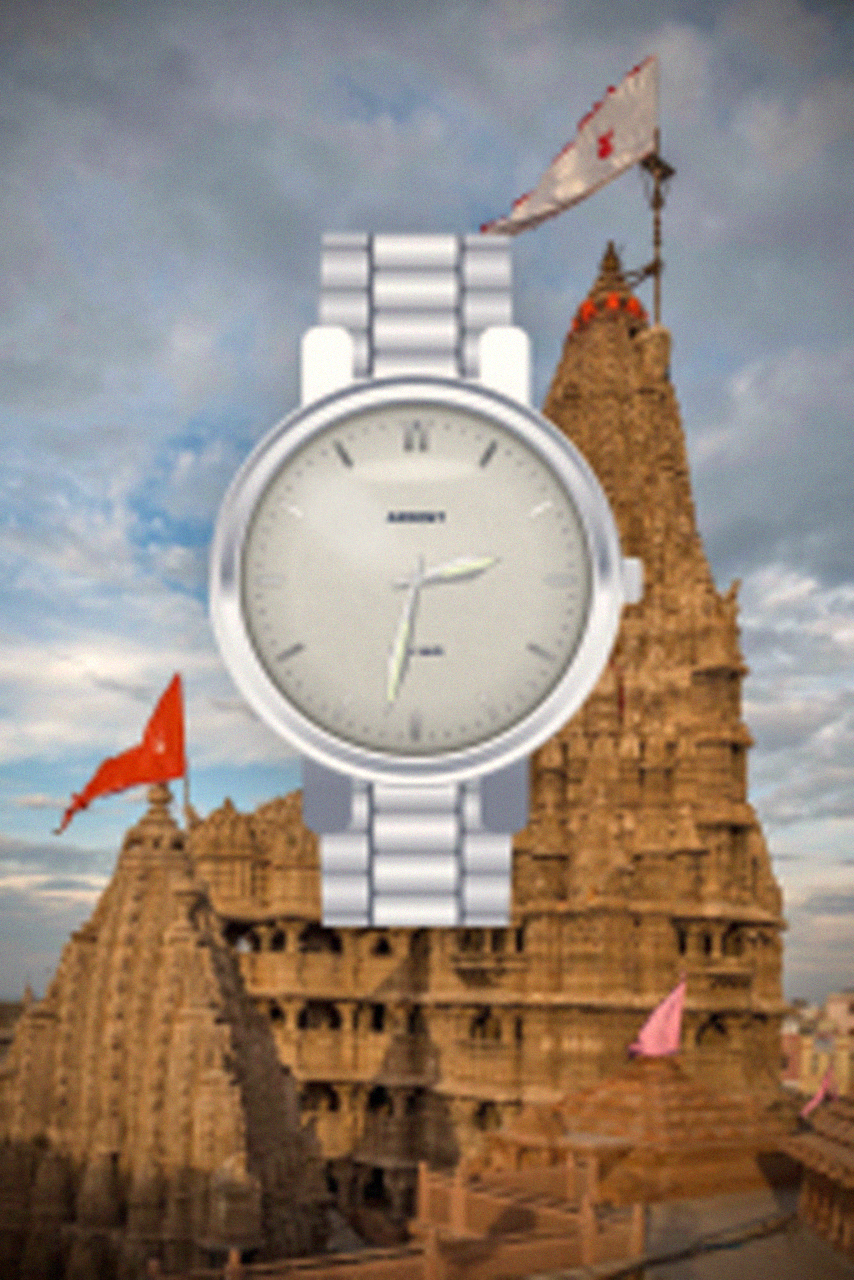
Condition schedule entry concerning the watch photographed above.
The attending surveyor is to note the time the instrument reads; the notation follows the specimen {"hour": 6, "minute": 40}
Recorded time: {"hour": 2, "minute": 32}
